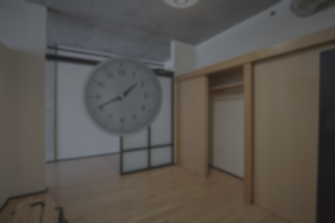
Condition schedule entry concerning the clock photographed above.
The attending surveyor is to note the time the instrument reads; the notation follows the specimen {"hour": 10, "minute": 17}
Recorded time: {"hour": 1, "minute": 41}
